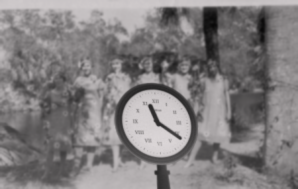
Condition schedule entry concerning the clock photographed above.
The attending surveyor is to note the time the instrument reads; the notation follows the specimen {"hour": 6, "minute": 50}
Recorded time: {"hour": 11, "minute": 21}
